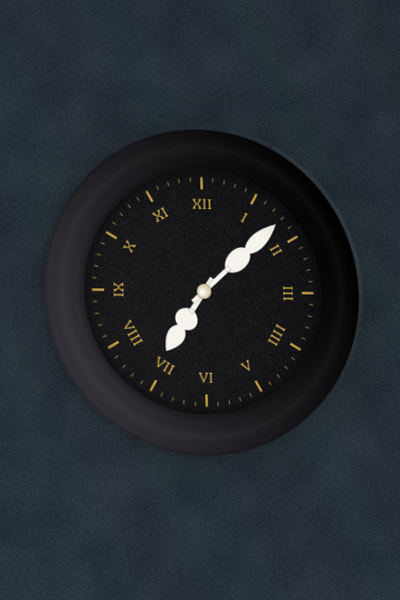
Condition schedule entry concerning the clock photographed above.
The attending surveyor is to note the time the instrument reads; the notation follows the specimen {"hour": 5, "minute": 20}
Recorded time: {"hour": 7, "minute": 8}
